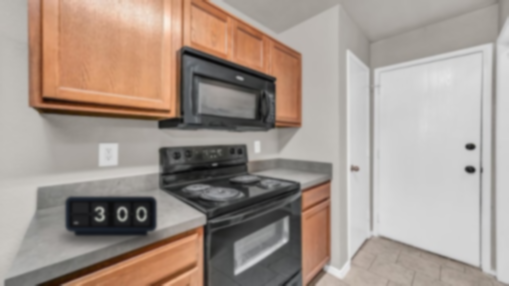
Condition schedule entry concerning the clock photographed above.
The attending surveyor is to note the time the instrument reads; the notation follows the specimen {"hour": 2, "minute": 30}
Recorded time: {"hour": 3, "minute": 0}
